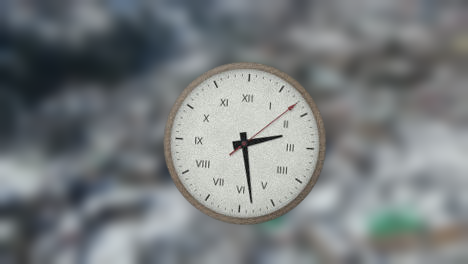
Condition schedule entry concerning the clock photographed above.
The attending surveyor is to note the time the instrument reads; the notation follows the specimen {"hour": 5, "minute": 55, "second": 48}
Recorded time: {"hour": 2, "minute": 28, "second": 8}
